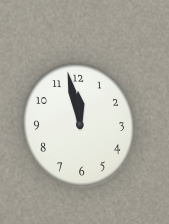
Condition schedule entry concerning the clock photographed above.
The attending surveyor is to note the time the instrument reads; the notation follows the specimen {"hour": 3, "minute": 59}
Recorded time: {"hour": 11, "minute": 58}
